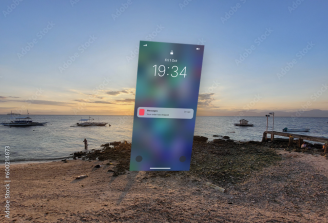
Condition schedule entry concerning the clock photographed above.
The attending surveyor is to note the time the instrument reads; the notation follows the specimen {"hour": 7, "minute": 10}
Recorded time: {"hour": 19, "minute": 34}
